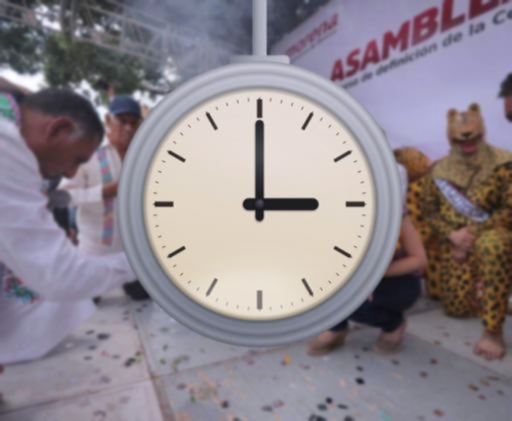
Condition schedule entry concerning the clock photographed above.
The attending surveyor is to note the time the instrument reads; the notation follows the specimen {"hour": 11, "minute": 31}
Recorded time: {"hour": 3, "minute": 0}
